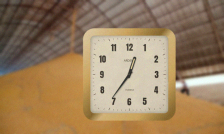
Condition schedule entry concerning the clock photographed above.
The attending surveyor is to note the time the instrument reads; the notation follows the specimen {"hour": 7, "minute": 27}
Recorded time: {"hour": 12, "minute": 36}
